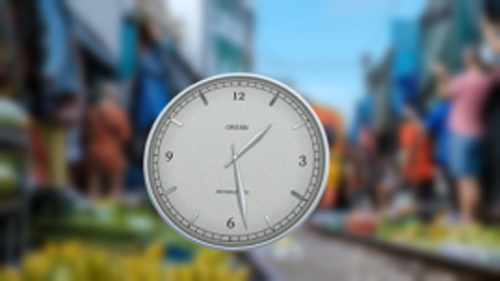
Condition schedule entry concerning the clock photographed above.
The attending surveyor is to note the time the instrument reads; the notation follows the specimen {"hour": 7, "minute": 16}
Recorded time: {"hour": 1, "minute": 28}
